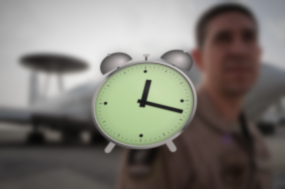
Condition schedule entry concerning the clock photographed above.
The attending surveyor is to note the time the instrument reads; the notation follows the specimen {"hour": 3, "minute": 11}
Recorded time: {"hour": 12, "minute": 18}
